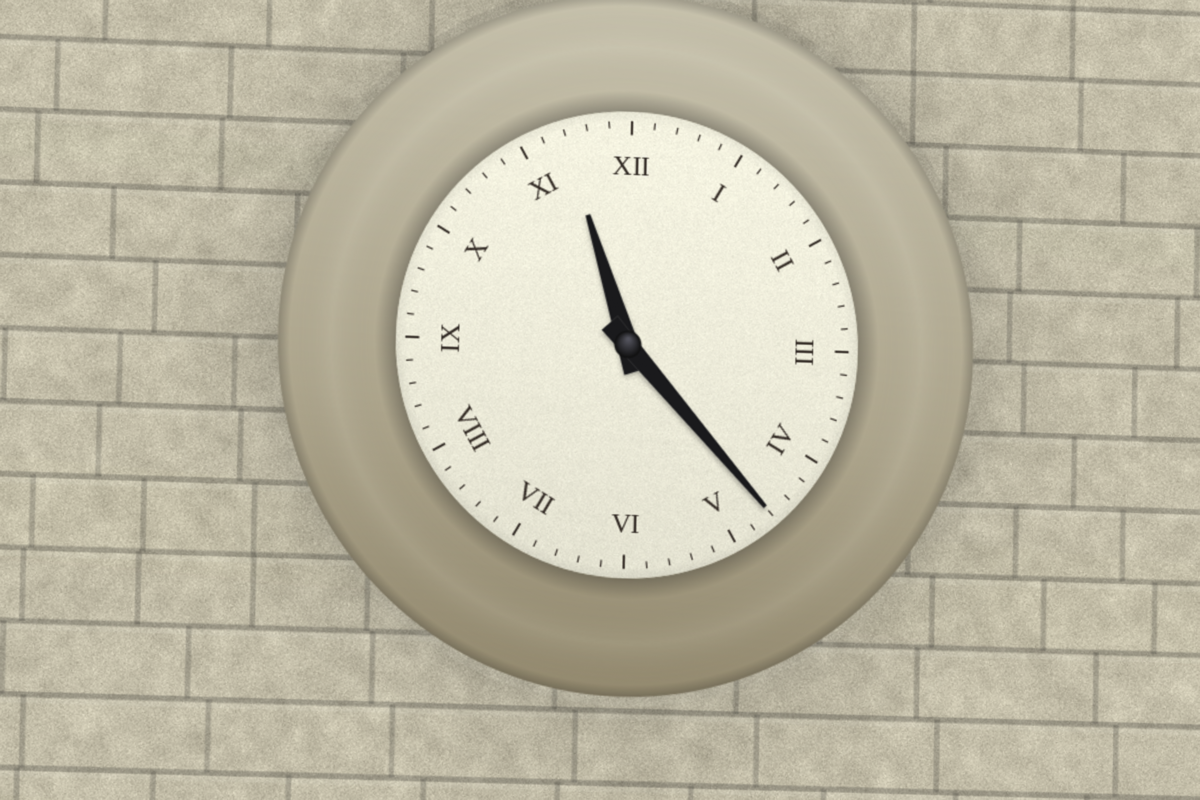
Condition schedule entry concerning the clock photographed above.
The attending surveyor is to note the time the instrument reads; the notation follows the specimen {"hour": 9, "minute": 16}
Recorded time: {"hour": 11, "minute": 23}
